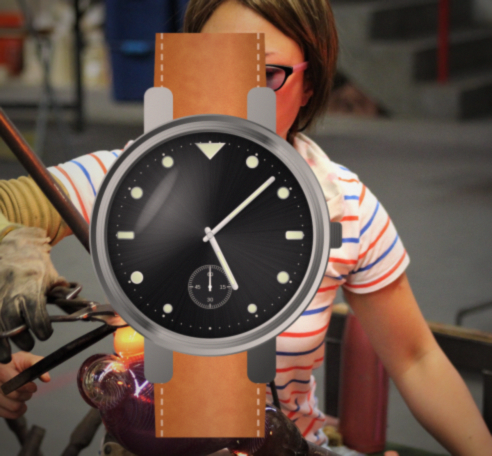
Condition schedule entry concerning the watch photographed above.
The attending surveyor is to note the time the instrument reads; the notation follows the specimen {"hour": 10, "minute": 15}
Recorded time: {"hour": 5, "minute": 8}
